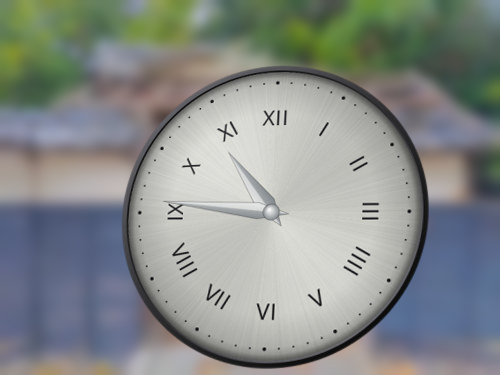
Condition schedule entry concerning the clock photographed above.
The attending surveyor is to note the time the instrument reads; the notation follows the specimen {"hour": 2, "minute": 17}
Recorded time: {"hour": 10, "minute": 46}
